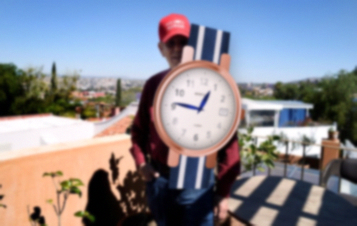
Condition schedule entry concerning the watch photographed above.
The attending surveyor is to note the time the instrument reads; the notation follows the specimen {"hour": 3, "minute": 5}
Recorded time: {"hour": 12, "minute": 46}
